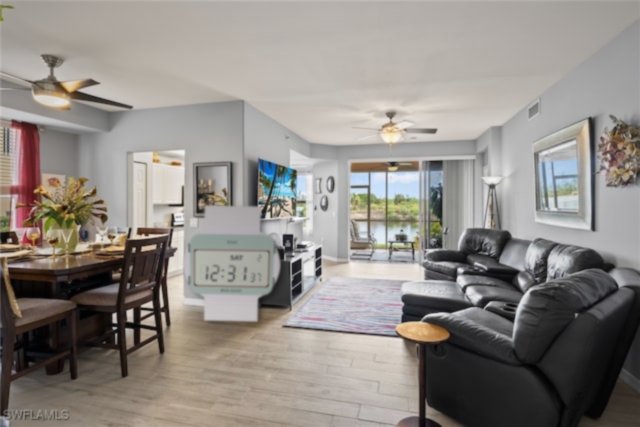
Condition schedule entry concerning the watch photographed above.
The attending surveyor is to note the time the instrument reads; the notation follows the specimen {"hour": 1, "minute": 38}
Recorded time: {"hour": 12, "minute": 31}
